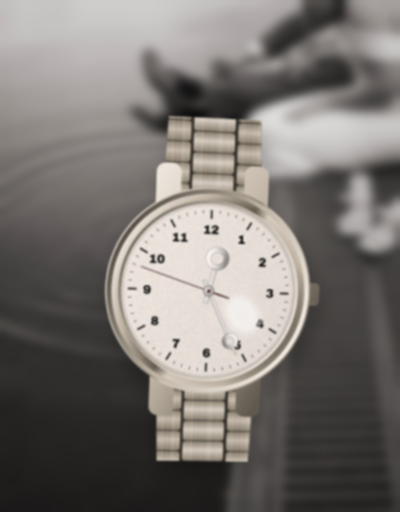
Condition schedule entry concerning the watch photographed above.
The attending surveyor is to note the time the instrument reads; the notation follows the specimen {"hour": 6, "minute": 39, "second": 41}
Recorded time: {"hour": 12, "minute": 25, "second": 48}
